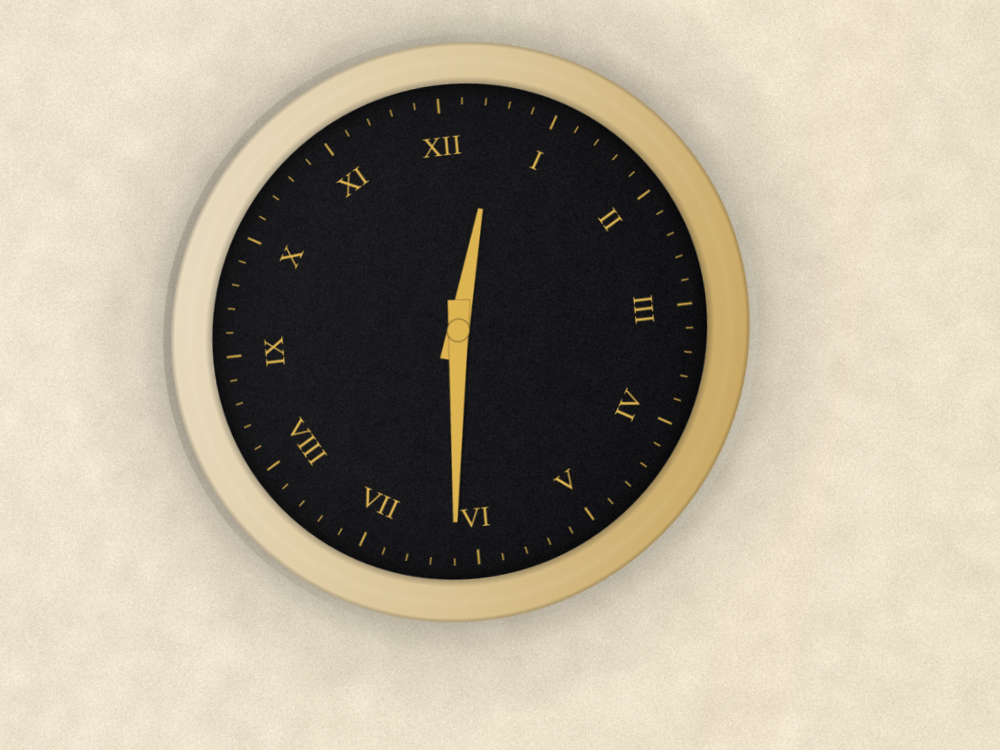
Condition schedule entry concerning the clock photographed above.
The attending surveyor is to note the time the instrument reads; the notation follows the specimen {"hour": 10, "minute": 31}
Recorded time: {"hour": 12, "minute": 31}
